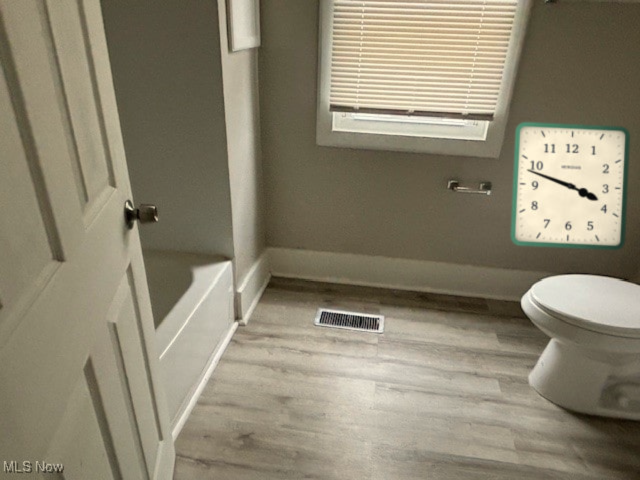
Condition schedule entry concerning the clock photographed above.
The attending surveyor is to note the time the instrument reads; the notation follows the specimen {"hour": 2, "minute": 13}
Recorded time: {"hour": 3, "minute": 48}
